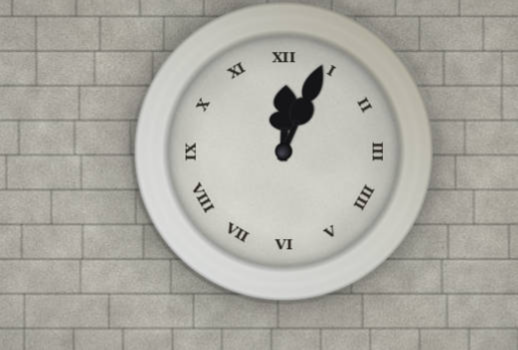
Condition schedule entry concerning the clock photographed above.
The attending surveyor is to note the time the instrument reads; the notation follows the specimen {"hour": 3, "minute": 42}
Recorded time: {"hour": 12, "minute": 4}
